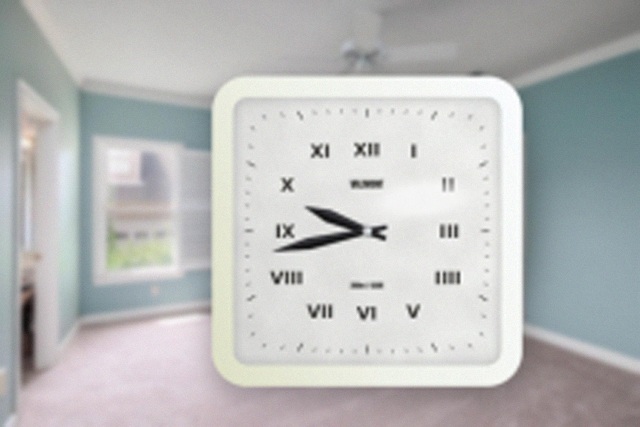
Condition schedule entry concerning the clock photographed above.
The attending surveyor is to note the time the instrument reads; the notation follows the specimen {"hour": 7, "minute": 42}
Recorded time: {"hour": 9, "minute": 43}
